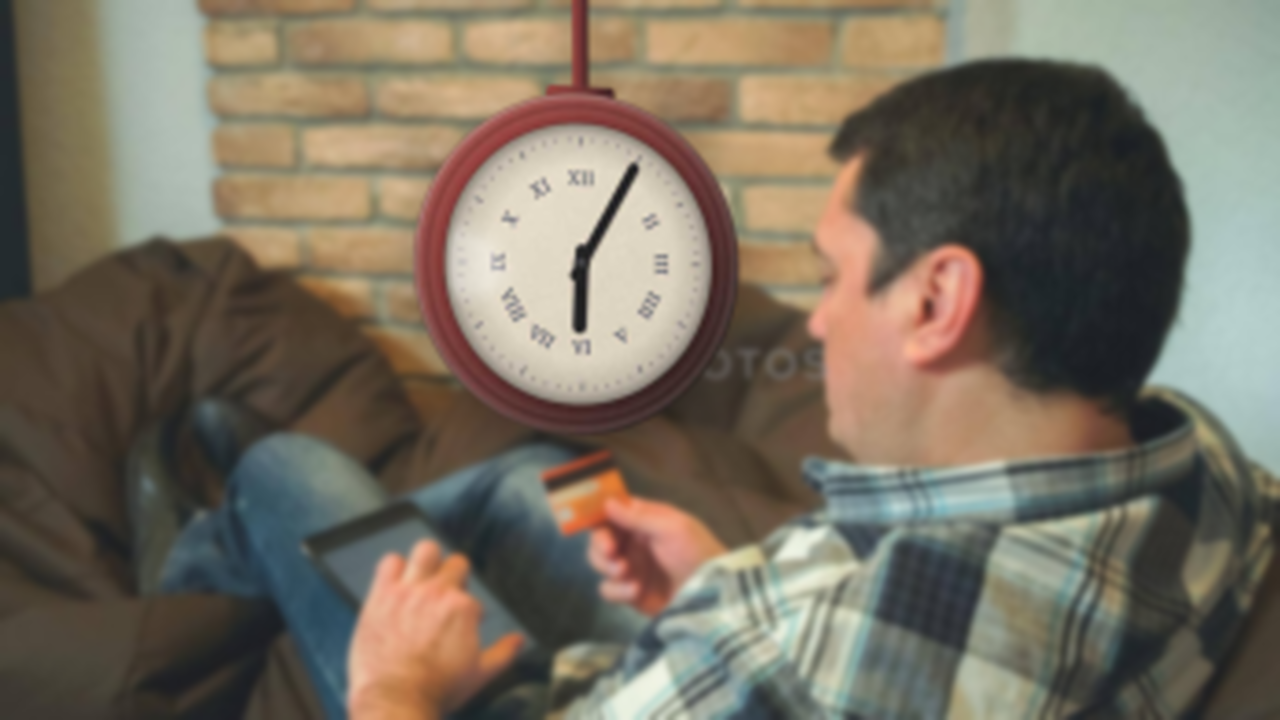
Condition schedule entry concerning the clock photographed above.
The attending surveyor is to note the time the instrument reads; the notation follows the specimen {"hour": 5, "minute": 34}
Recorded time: {"hour": 6, "minute": 5}
